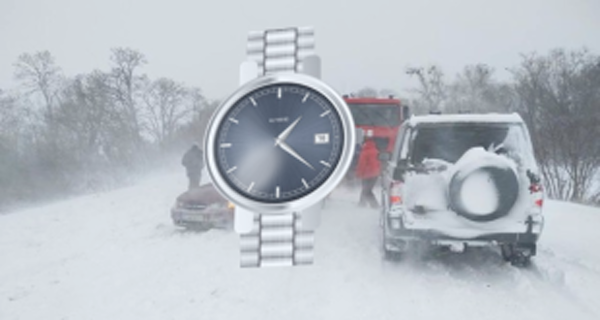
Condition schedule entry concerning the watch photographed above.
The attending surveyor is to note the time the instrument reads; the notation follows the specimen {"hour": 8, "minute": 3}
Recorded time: {"hour": 1, "minute": 22}
